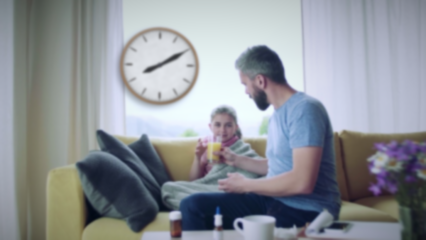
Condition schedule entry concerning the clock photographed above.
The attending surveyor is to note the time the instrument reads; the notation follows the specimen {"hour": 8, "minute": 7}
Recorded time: {"hour": 8, "minute": 10}
